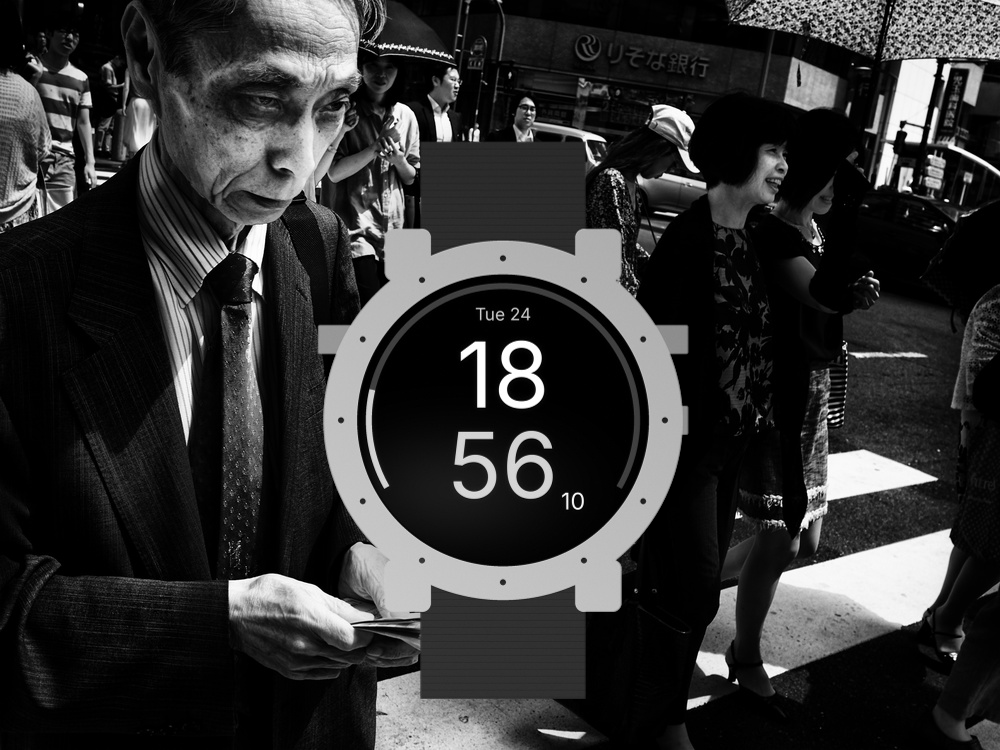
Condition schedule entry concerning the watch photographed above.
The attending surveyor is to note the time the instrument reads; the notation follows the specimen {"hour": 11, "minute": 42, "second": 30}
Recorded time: {"hour": 18, "minute": 56, "second": 10}
